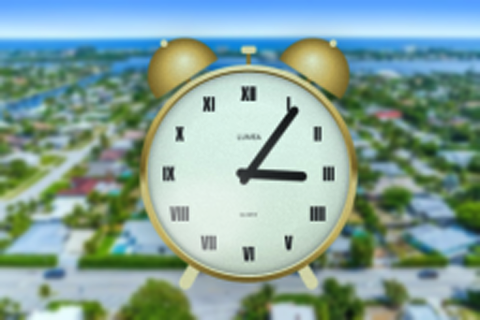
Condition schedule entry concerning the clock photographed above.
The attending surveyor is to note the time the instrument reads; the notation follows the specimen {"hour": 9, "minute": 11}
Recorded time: {"hour": 3, "minute": 6}
